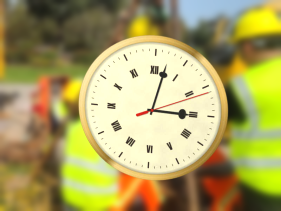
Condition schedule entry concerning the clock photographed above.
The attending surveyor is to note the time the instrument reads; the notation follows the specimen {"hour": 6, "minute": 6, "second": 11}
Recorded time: {"hour": 3, "minute": 2, "second": 11}
